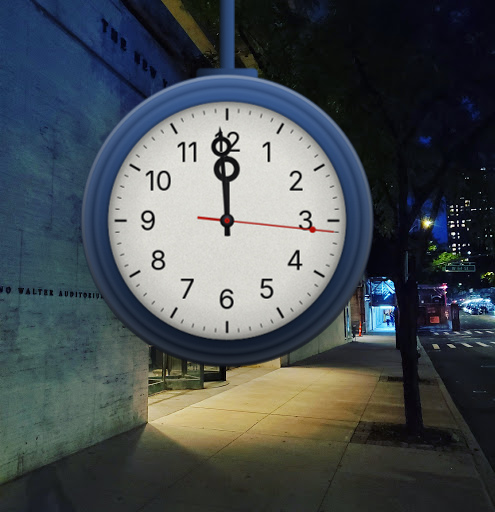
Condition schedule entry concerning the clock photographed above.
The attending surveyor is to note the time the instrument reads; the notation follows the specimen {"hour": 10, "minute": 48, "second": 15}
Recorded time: {"hour": 11, "minute": 59, "second": 16}
